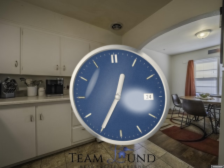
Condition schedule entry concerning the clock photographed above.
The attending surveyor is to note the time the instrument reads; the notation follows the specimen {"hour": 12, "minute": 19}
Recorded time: {"hour": 12, "minute": 35}
